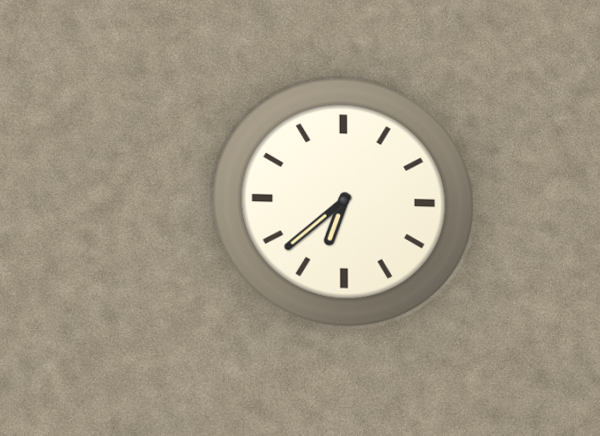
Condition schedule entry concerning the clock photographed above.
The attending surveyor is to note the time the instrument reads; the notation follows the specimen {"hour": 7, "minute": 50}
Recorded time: {"hour": 6, "minute": 38}
